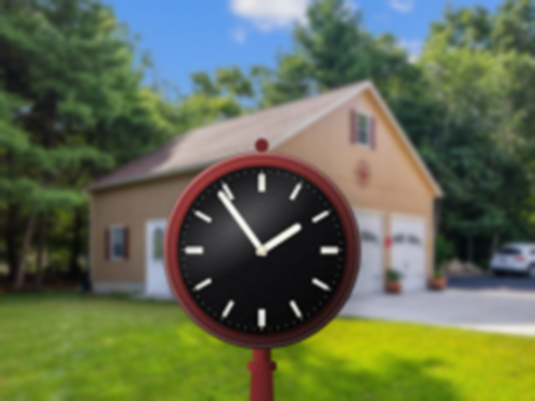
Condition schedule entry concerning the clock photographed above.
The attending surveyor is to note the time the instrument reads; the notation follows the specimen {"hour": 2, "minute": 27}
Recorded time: {"hour": 1, "minute": 54}
